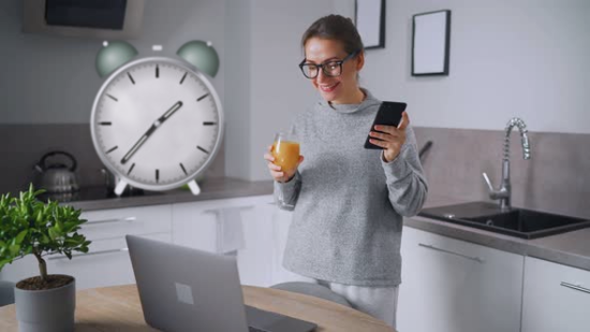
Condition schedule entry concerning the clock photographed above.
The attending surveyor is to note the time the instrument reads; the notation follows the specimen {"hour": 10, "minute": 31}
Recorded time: {"hour": 1, "minute": 37}
